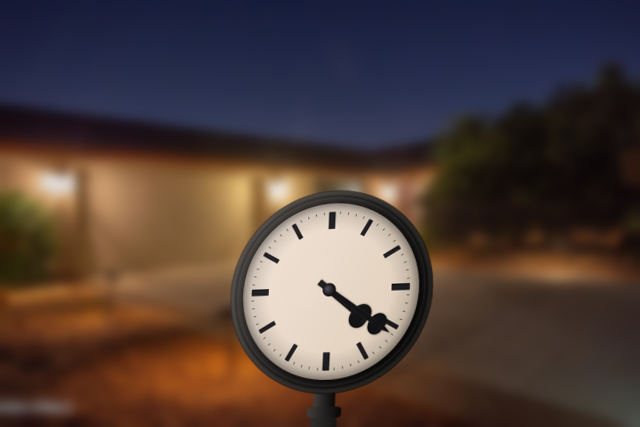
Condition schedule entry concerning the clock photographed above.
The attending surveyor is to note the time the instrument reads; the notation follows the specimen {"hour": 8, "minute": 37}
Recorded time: {"hour": 4, "minute": 21}
